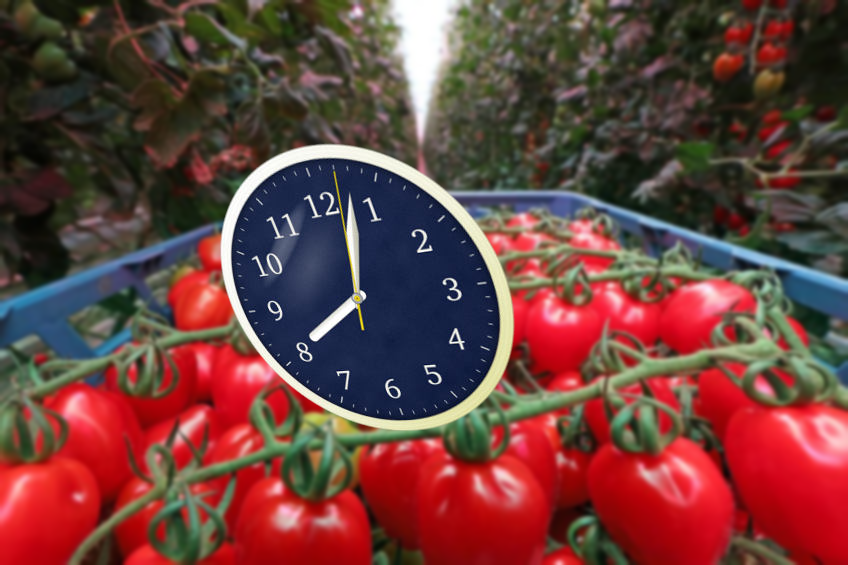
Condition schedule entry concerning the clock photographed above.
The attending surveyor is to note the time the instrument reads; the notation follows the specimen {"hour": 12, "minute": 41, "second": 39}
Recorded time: {"hour": 8, "minute": 3, "second": 2}
